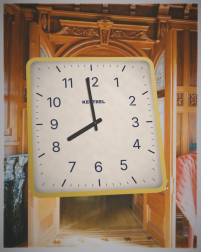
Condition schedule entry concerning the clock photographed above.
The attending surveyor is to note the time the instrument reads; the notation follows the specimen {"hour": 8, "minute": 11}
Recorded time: {"hour": 7, "minute": 59}
